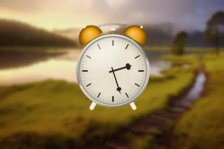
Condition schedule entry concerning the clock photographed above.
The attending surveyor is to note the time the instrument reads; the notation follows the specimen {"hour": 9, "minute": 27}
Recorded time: {"hour": 2, "minute": 27}
